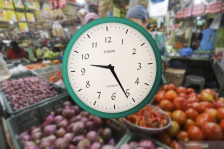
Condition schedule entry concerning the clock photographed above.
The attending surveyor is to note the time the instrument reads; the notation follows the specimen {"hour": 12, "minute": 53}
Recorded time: {"hour": 9, "minute": 26}
